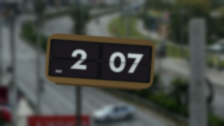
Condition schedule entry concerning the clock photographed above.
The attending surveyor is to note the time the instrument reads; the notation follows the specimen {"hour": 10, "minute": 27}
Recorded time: {"hour": 2, "minute": 7}
